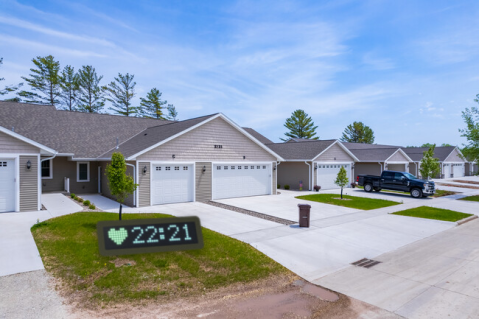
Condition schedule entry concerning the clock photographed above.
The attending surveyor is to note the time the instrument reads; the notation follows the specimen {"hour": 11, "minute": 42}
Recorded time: {"hour": 22, "minute": 21}
